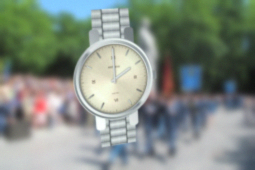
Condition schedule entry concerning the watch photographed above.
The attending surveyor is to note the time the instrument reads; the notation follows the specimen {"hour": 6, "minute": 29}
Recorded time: {"hour": 2, "minute": 0}
